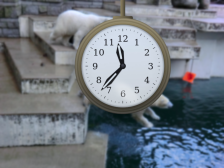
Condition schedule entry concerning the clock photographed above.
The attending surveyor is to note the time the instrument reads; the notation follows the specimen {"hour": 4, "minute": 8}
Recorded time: {"hour": 11, "minute": 37}
